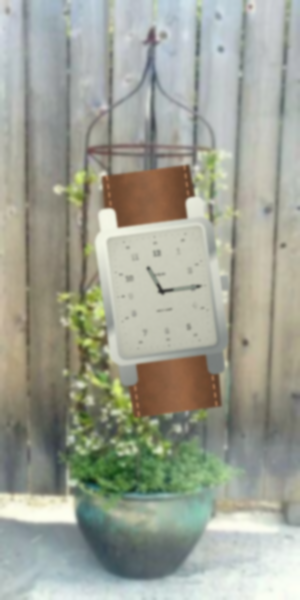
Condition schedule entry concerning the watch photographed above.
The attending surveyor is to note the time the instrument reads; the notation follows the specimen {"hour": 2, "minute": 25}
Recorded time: {"hour": 11, "minute": 15}
